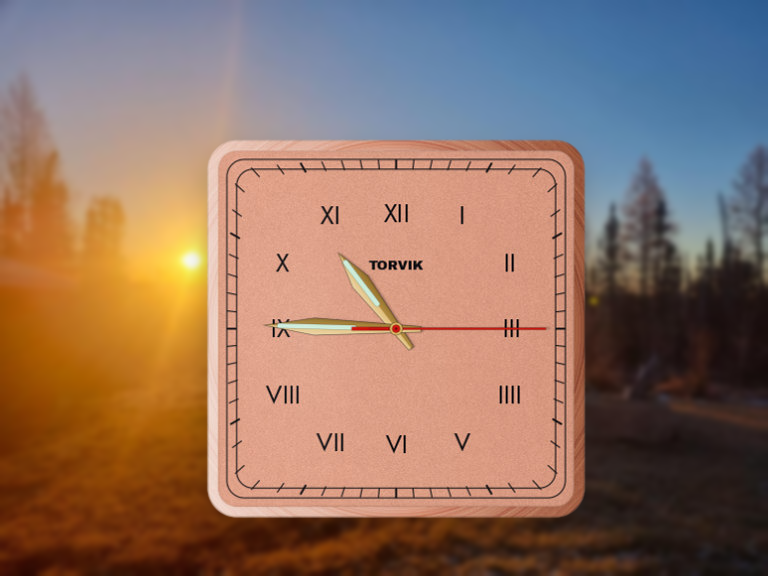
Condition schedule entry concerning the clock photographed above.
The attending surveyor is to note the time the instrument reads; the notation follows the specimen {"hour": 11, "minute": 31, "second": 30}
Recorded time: {"hour": 10, "minute": 45, "second": 15}
